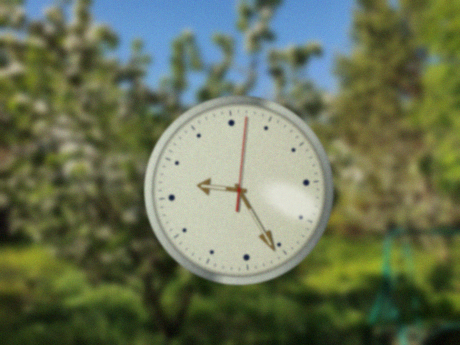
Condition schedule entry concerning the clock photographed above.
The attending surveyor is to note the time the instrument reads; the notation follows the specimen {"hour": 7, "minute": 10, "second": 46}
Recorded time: {"hour": 9, "minute": 26, "second": 2}
